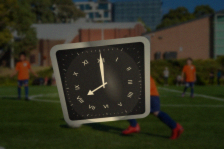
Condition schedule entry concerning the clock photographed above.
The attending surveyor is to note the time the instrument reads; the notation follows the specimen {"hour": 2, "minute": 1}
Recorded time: {"hour": 8, "minute": 0}
